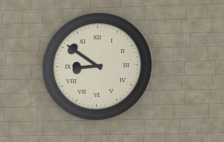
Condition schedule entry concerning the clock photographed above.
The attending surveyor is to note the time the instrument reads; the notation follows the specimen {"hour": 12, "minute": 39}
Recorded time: {"hour": 8, "minute": 51}
